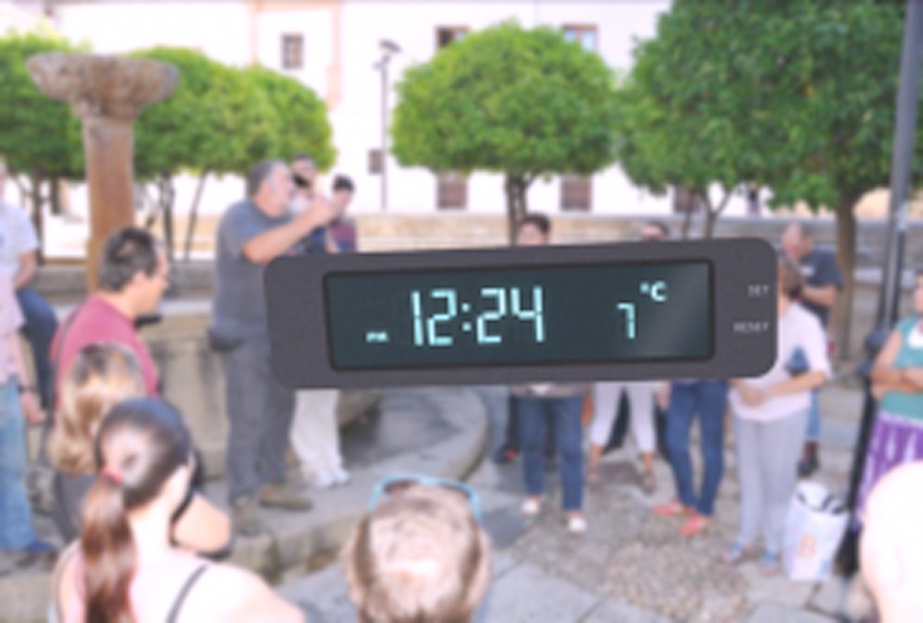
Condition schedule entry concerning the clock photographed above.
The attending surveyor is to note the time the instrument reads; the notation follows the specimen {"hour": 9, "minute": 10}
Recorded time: {"hour": 12, "minute": 24}
